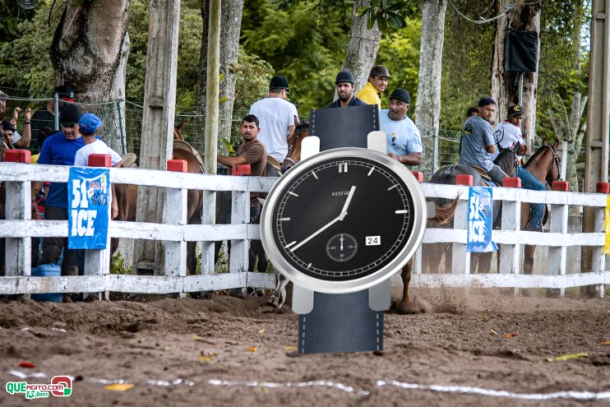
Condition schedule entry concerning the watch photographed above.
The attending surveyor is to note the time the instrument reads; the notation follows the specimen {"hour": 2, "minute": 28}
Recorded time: {"hour": 12, "minute": 39}
